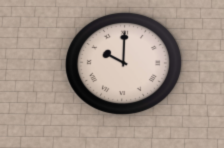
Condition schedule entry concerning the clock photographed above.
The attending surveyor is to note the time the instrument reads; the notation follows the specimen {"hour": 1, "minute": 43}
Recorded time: {"hour": 10, "minute": 0}
